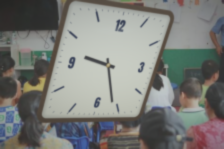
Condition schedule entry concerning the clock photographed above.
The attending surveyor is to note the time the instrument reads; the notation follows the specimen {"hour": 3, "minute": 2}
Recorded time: {"hour": 9, "minute": 26}
